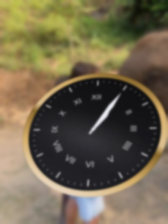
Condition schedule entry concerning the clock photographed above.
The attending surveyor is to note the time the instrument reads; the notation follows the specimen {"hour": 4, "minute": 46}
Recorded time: {"hour": 1, "minute": 5}
